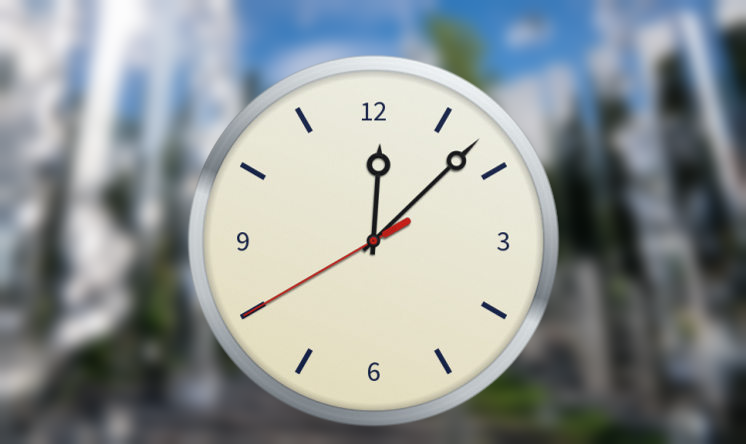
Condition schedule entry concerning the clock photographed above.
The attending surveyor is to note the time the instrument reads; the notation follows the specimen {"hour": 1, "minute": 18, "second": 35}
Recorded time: {"hour": 12, "minute": 7, "second": 40}
